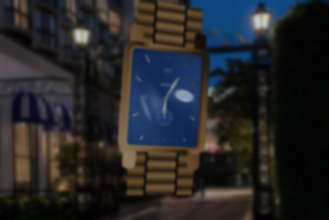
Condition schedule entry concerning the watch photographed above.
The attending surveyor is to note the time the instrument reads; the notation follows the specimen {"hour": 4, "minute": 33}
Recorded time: {"hour": 6, "minute": 5}
